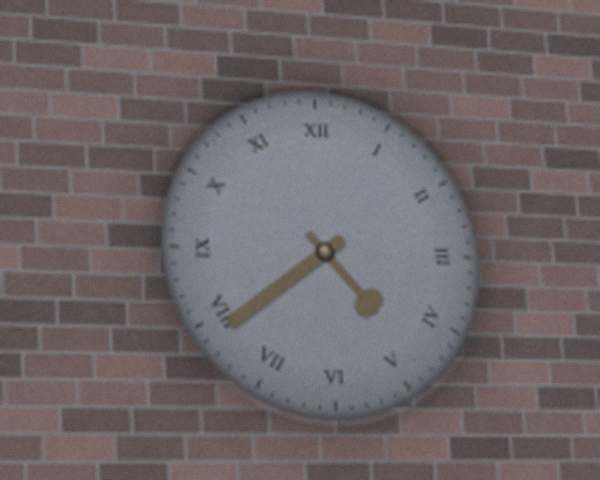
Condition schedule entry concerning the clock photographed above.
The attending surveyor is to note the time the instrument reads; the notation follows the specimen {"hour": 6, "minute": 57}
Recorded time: {"hour": 4, "minute": 39}
